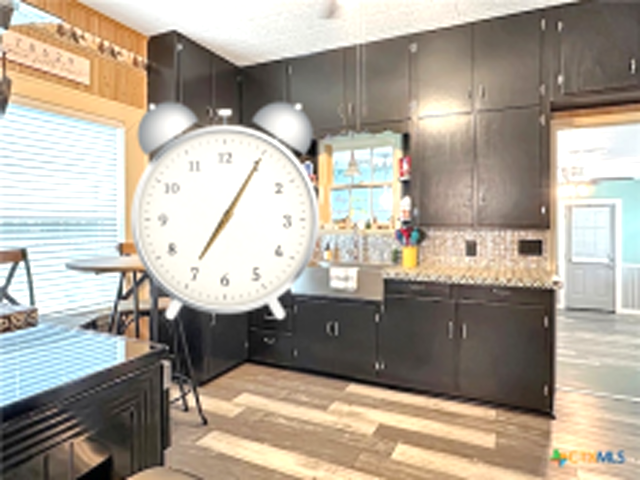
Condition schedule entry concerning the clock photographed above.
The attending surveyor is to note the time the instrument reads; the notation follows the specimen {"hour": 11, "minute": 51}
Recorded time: {"hour": 7, "minute": 5}
